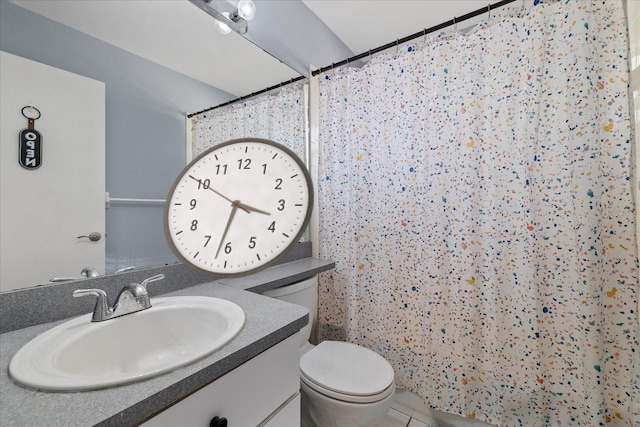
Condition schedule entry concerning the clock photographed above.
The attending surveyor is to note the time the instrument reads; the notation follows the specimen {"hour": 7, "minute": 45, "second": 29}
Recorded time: {"hour": 3, "minute": 31, "second": 50}
